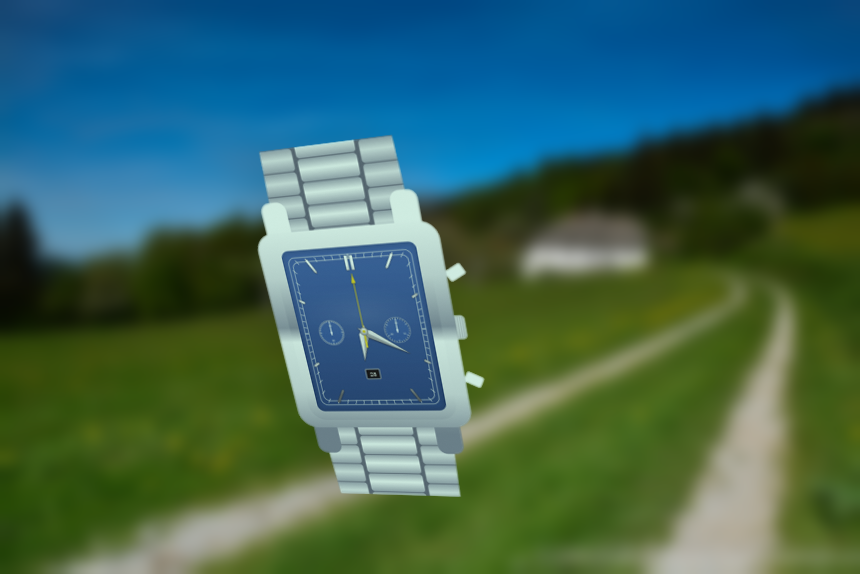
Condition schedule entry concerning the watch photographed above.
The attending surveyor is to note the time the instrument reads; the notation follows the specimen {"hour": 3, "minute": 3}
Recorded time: {"hour": 6, "minute": 20}
